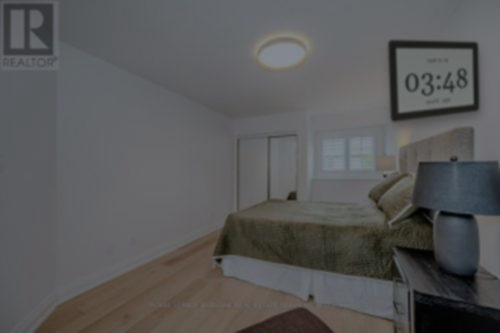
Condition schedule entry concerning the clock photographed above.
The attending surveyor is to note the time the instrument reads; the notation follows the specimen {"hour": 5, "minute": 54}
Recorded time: {"hour": 3, "minute": 48}
